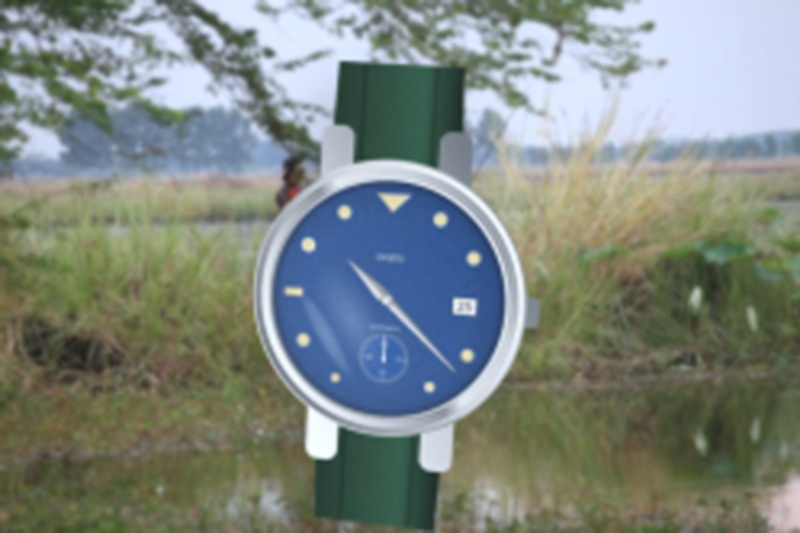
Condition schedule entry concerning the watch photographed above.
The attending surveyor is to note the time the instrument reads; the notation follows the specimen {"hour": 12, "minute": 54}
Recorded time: {"hour": 10, "minute": 22}
